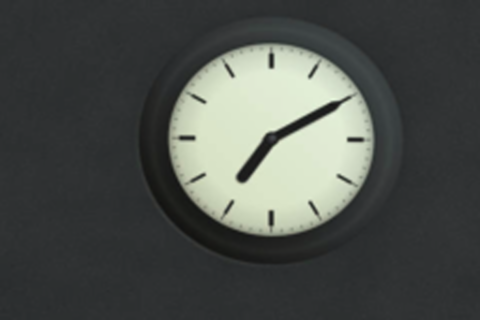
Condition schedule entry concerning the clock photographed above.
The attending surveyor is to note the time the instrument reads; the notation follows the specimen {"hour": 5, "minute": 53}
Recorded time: {"hour": 7, "minute": 10}
